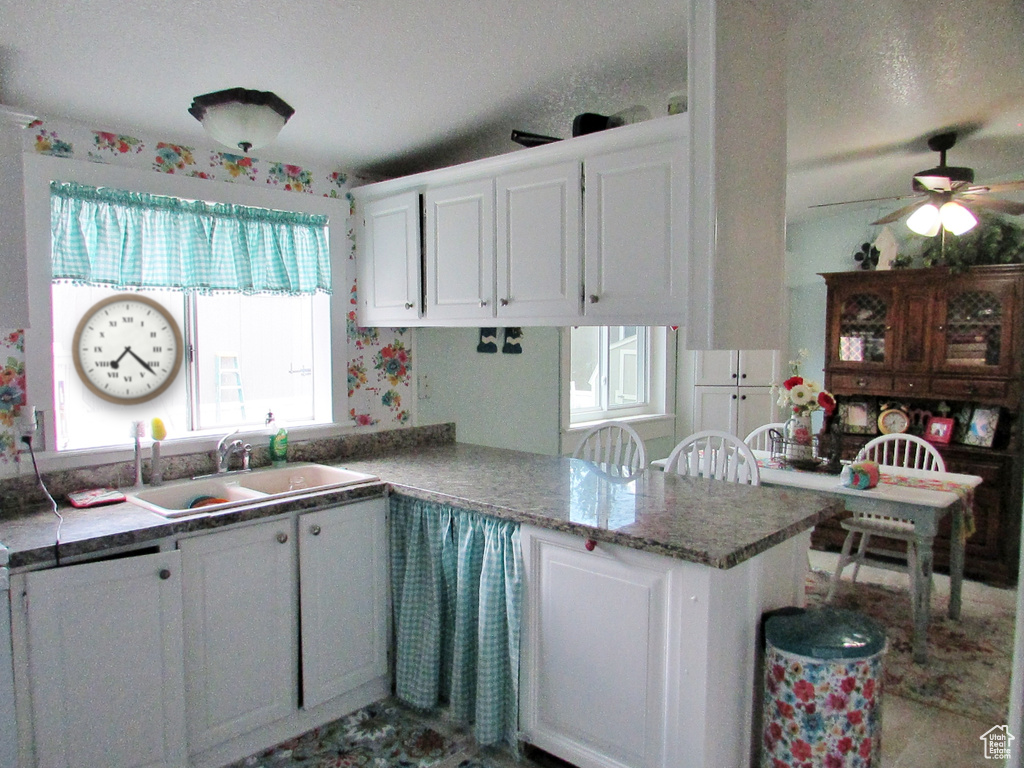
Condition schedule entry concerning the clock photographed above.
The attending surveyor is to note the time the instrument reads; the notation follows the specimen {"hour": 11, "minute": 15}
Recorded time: {"hour": 7, "minute": 22}
